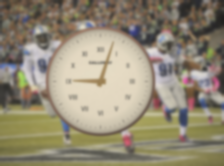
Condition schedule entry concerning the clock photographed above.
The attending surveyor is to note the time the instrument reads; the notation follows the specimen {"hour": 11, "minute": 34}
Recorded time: {"hour": 9, "minute": 3}
